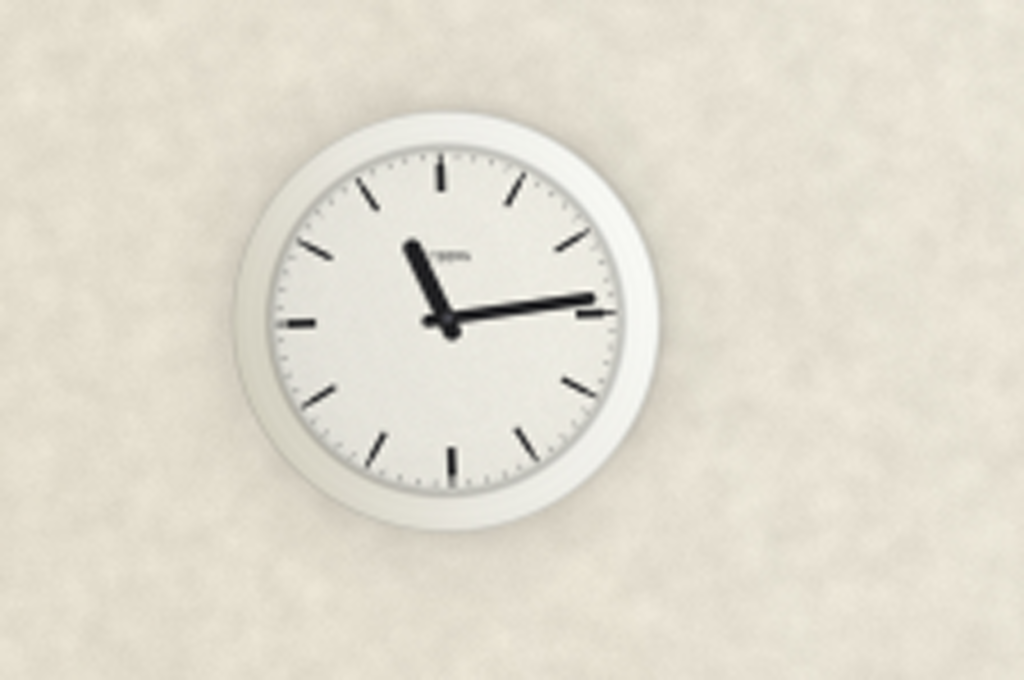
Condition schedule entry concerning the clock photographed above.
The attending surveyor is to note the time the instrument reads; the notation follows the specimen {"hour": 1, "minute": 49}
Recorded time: {"hour": 11, "minute": 14}
